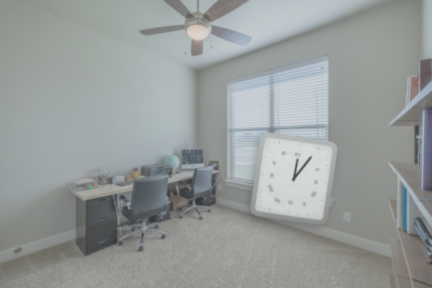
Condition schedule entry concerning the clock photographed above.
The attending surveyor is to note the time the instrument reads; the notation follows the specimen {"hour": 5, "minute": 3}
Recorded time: {"hour": 12, "minute": 5}
